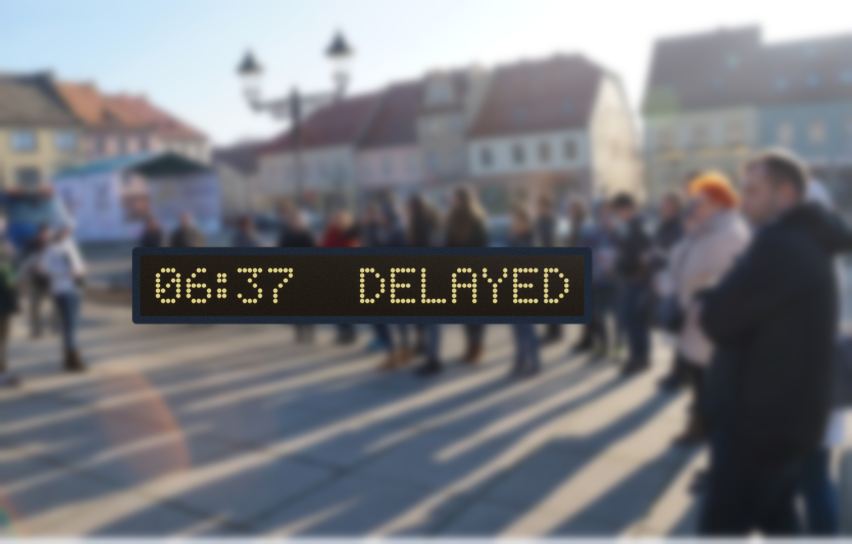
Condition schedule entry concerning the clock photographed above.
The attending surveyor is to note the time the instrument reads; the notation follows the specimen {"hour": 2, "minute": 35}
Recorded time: {"hour": 6, "minute": 37}
